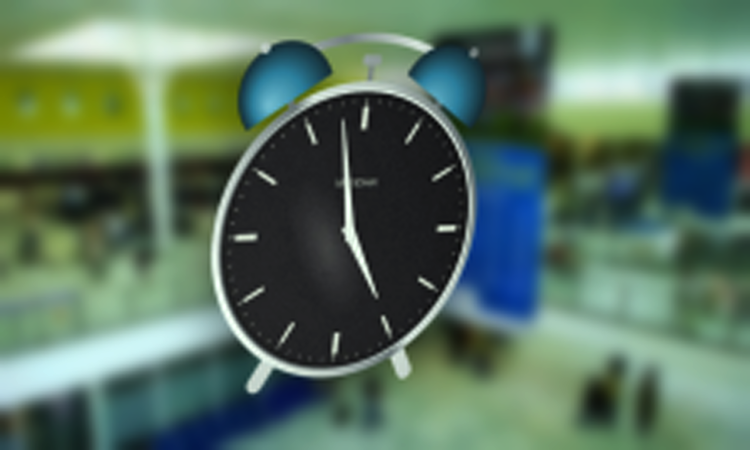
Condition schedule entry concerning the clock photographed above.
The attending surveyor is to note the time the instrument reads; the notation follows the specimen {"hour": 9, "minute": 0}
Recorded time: {"hour": 4, "minute": 58}
